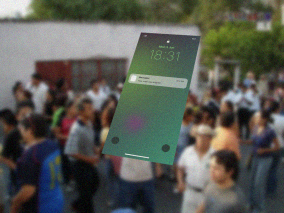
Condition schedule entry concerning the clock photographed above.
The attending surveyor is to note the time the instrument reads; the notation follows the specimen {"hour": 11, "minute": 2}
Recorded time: {"hour": 18, "minute": 31}
